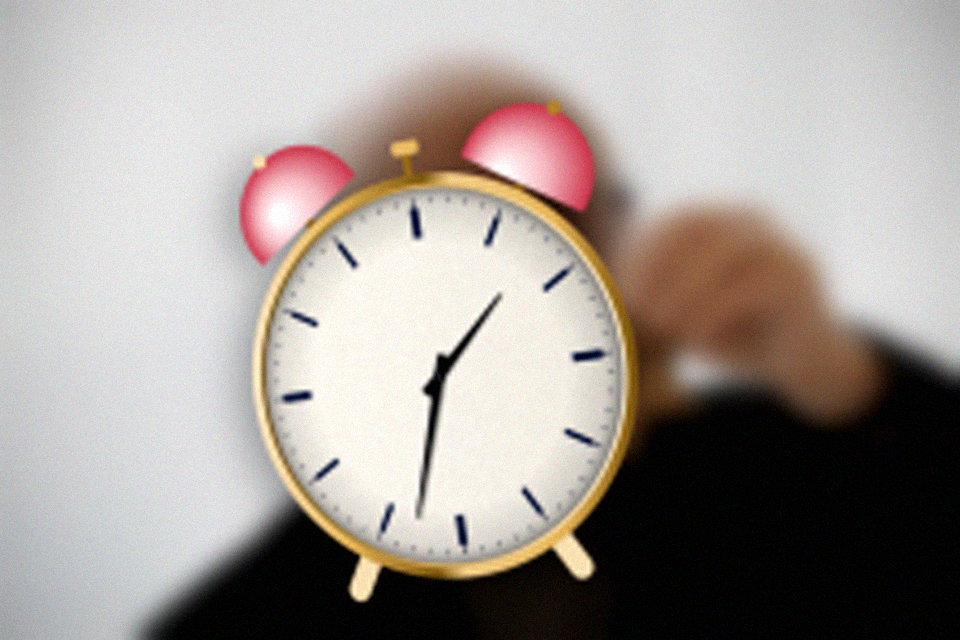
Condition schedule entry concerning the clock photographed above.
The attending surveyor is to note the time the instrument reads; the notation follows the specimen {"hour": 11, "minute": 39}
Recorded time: {"hour": 1, "minute": 33}
